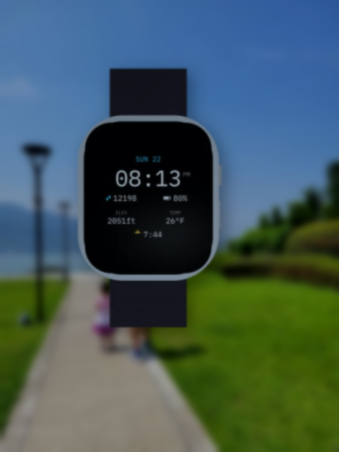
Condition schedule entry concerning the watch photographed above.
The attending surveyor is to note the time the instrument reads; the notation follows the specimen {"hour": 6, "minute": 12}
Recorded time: {"hour": 8, "minute": 13}
